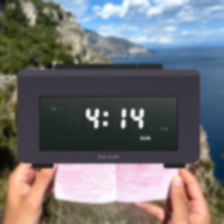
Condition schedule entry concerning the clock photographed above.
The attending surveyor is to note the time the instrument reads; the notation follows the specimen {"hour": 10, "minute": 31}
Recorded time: {"hour": 4, "minute": 14}
